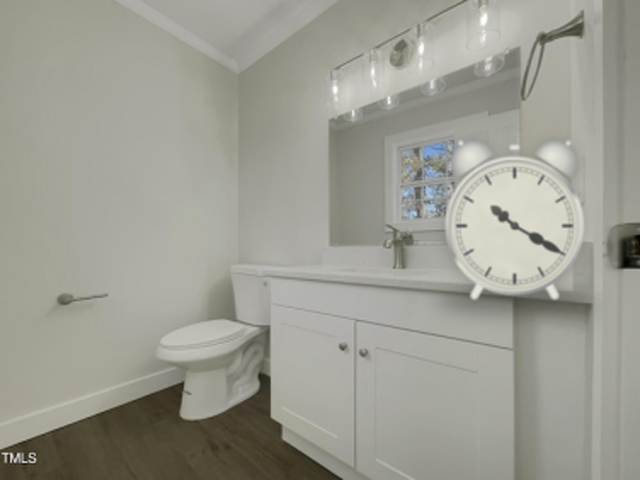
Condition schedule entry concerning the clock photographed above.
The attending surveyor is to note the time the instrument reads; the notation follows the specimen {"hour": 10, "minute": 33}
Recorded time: {"hour": 10, "minute": 20}
